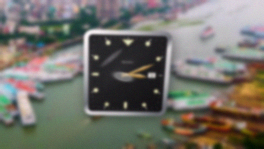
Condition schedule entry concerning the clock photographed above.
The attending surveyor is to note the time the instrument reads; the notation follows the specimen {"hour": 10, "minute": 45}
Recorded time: {"hour": 3, "minute": 11}
